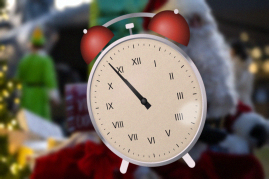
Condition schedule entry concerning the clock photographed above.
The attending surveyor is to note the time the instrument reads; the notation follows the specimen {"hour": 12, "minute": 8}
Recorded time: {"hour": 10, "minute": 54}
